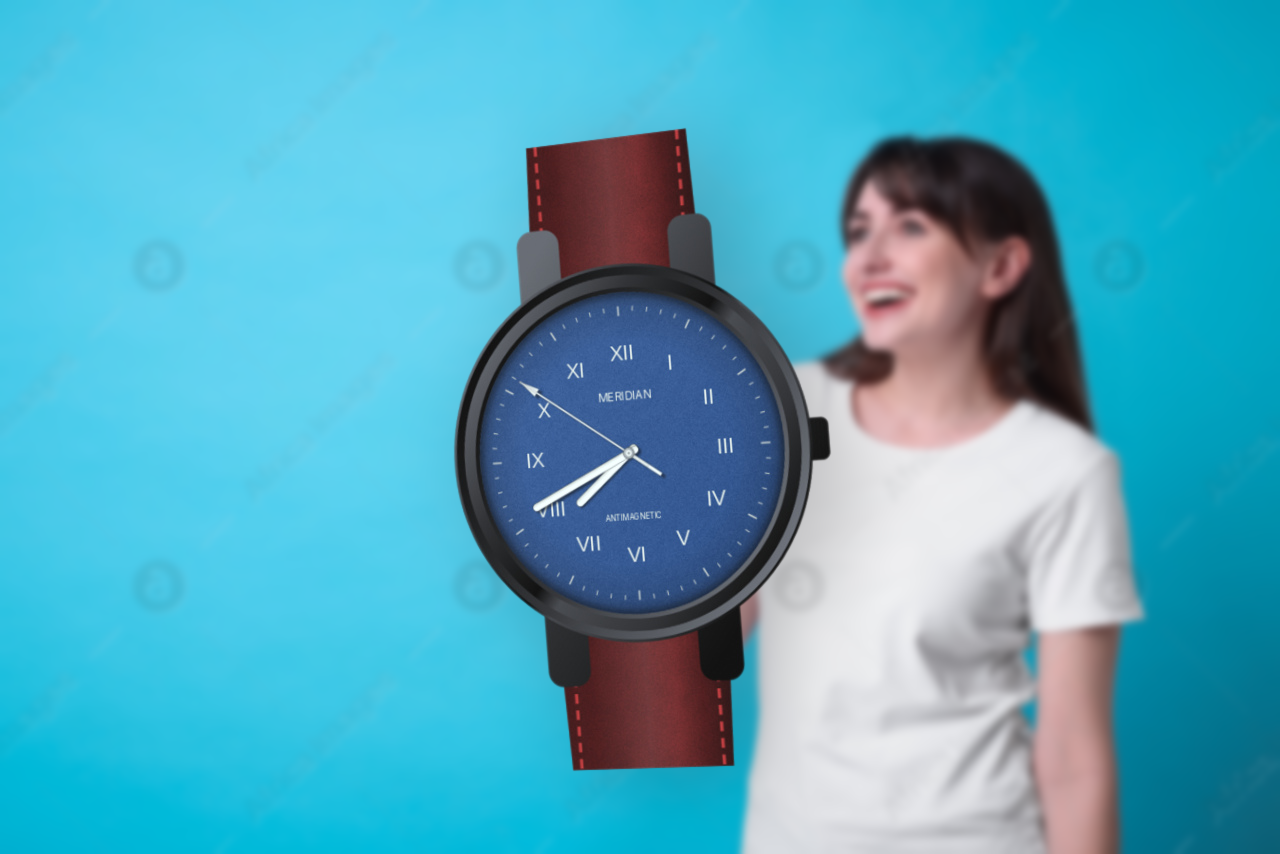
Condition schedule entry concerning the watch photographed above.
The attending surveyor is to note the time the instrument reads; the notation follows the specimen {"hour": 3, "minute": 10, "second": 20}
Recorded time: {"hour": 7, "minute": 40, "second": 51}
